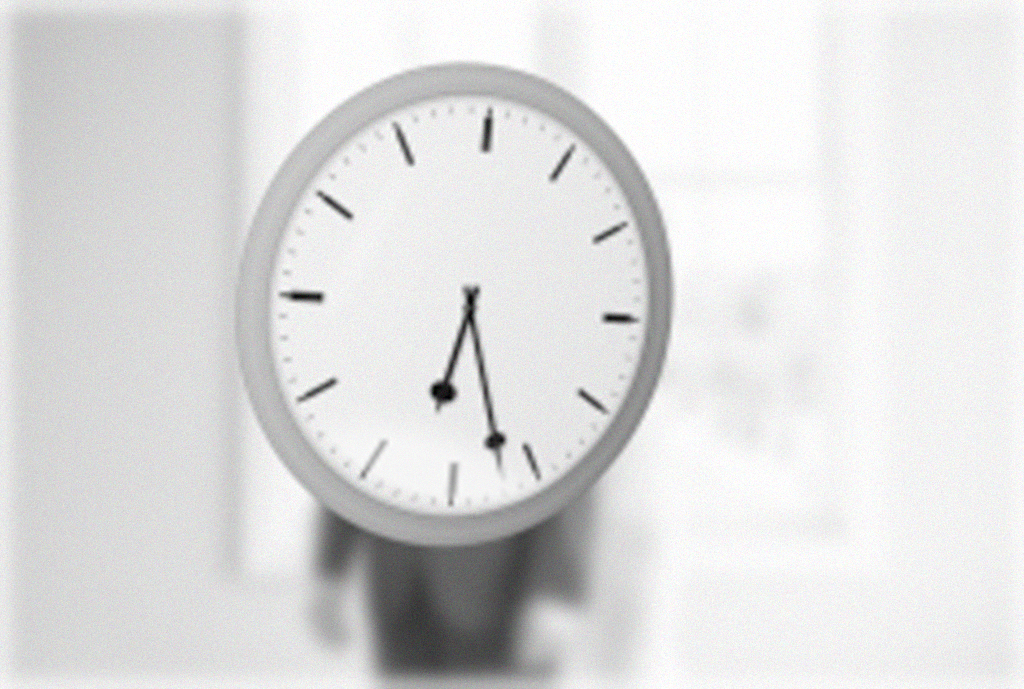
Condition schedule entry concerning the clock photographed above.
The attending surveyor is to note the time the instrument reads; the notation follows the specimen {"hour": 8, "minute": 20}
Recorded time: {"hour": 6, "minute": 27}
